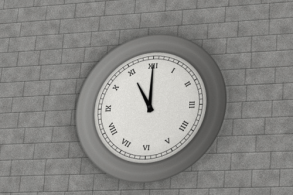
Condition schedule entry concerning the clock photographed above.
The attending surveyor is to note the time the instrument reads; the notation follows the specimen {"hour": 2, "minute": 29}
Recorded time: {"hour": 11, "minute": 0}
